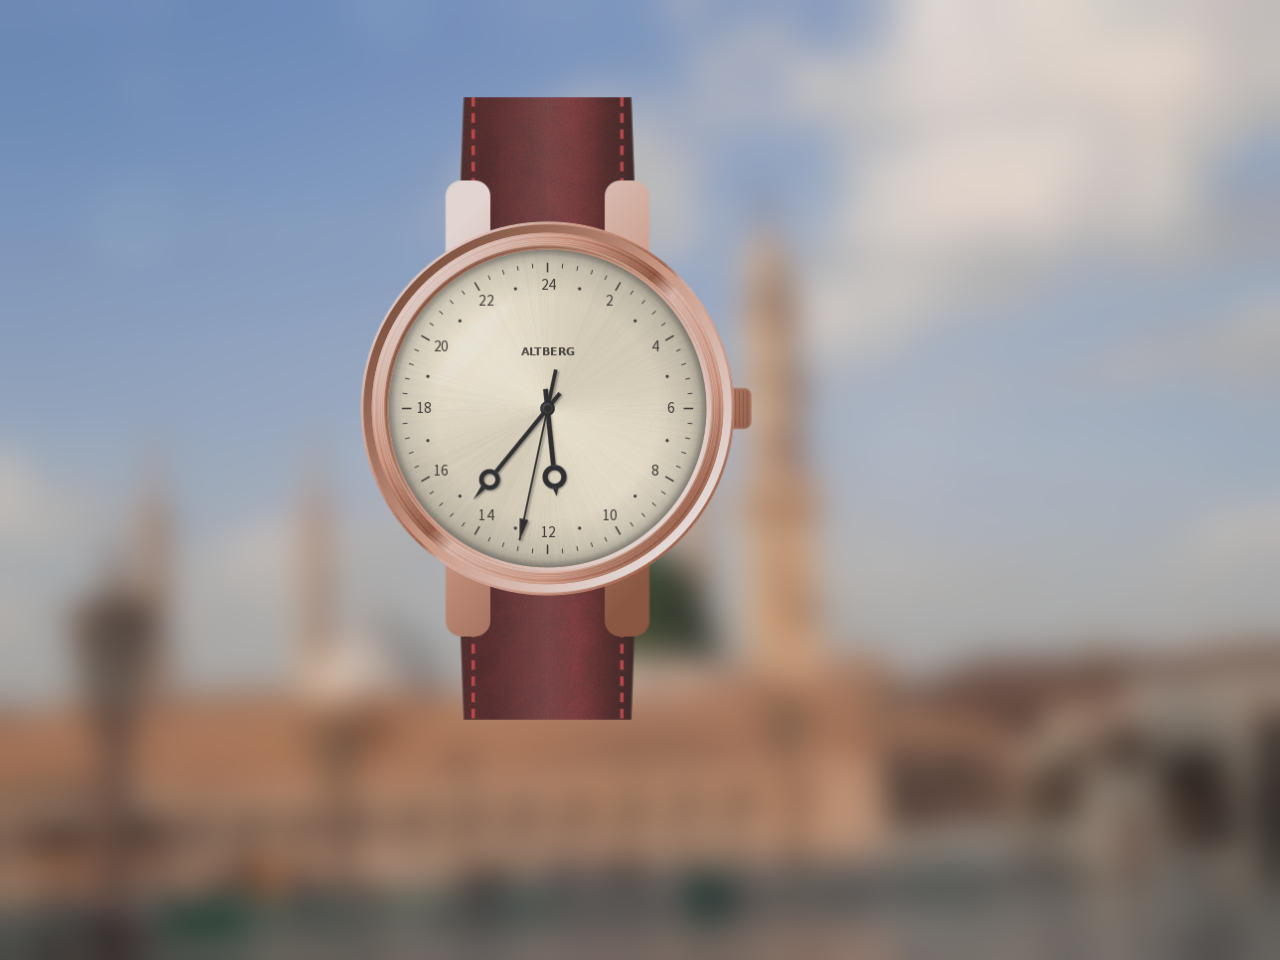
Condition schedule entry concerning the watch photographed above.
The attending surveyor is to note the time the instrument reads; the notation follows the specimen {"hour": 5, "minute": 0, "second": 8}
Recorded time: {"hour": 11, "minute": 36, "second": 32}
